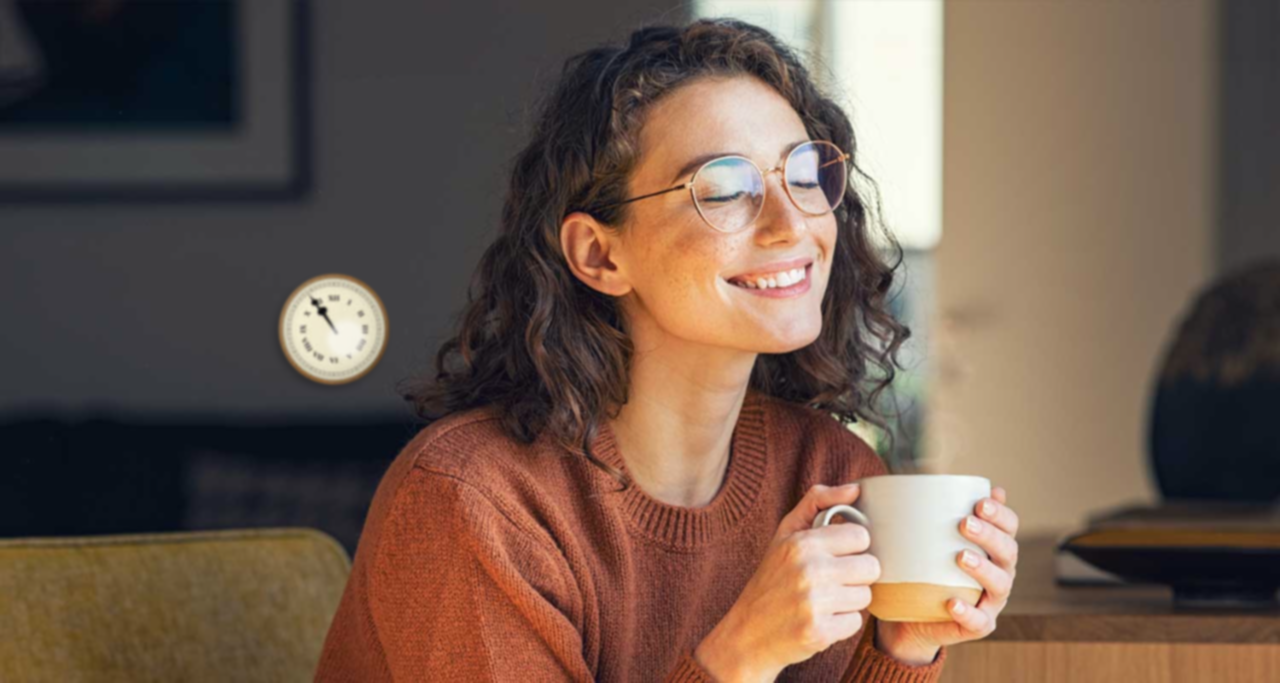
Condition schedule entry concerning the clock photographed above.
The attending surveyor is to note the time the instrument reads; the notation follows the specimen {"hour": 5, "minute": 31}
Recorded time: {"hour": 10, "minute": 54}
